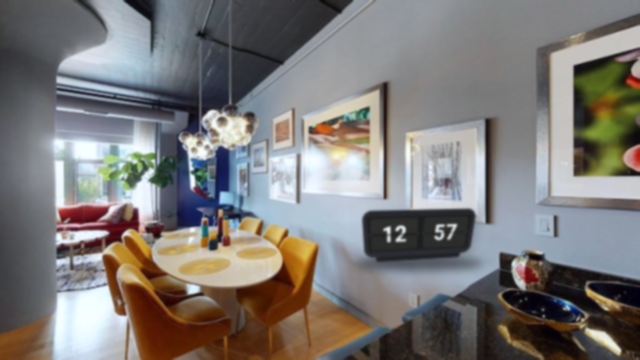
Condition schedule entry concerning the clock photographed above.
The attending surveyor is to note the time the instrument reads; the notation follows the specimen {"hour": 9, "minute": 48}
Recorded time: {"hour": 12, "minute": 57}
